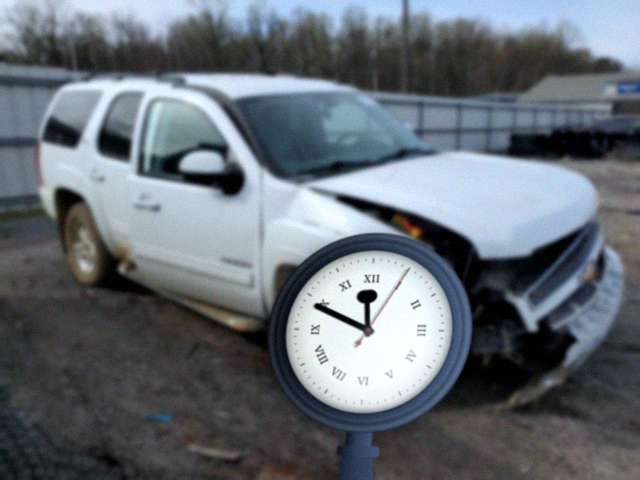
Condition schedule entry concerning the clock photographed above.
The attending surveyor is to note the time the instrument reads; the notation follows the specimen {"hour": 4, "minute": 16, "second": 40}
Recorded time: {"hour": 11, "minute": 49, "second": 5}
